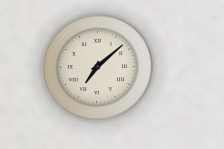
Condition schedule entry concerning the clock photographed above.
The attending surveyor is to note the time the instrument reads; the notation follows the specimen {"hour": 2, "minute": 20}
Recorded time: {"hour": 7, "minute": 8}
